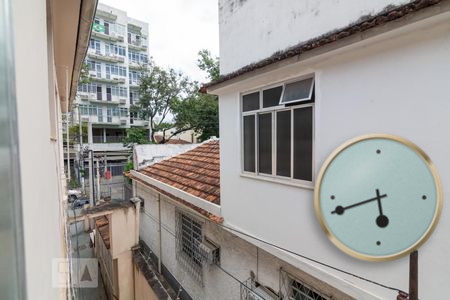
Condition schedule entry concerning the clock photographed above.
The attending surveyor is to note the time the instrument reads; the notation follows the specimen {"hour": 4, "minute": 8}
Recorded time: {"hour": 5, "minute": 42}
